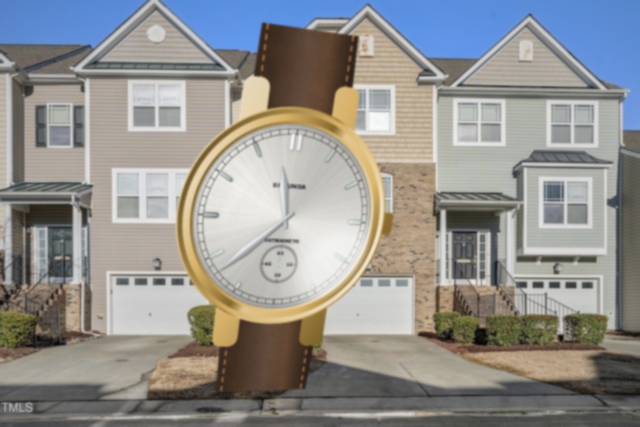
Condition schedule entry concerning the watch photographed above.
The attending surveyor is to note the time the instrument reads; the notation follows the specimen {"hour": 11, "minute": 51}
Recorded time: {"hour": 11, "minute": 38}
